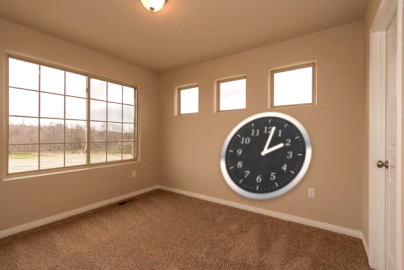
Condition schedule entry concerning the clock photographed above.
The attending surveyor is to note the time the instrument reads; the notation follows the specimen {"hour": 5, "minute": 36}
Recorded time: {"hour": 2, "minute": 2}
